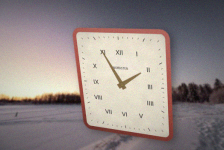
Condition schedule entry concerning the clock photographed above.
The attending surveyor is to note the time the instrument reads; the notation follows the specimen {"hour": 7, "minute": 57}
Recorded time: {"hour": 1, "minute": 55}
